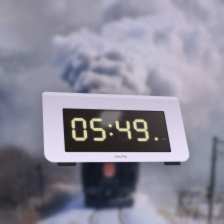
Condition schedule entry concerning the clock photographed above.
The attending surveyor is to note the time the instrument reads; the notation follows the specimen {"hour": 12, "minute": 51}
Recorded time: {"hour": 5, "minute": 49}
